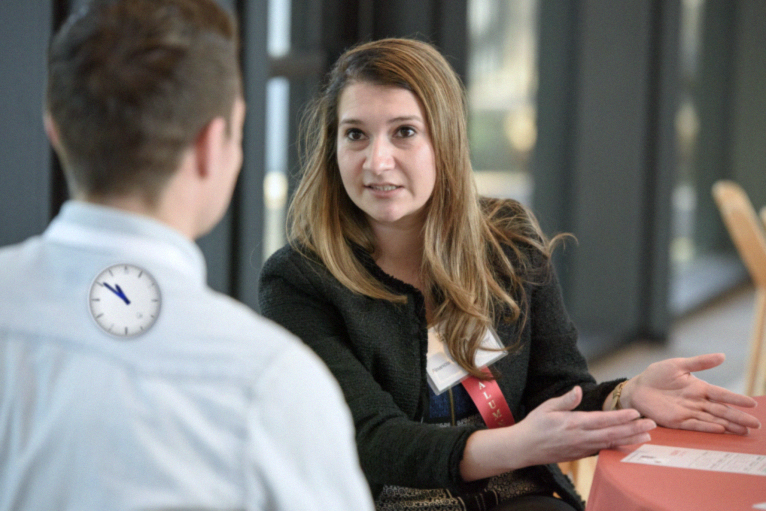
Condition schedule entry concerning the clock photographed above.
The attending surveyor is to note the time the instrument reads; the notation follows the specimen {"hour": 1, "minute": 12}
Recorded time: {"hour": 10, "minute": 51}
